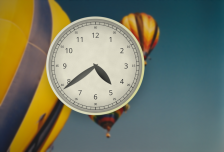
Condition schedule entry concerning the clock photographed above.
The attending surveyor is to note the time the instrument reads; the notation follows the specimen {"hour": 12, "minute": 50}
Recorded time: {"hour": 4, "minute": 39}
